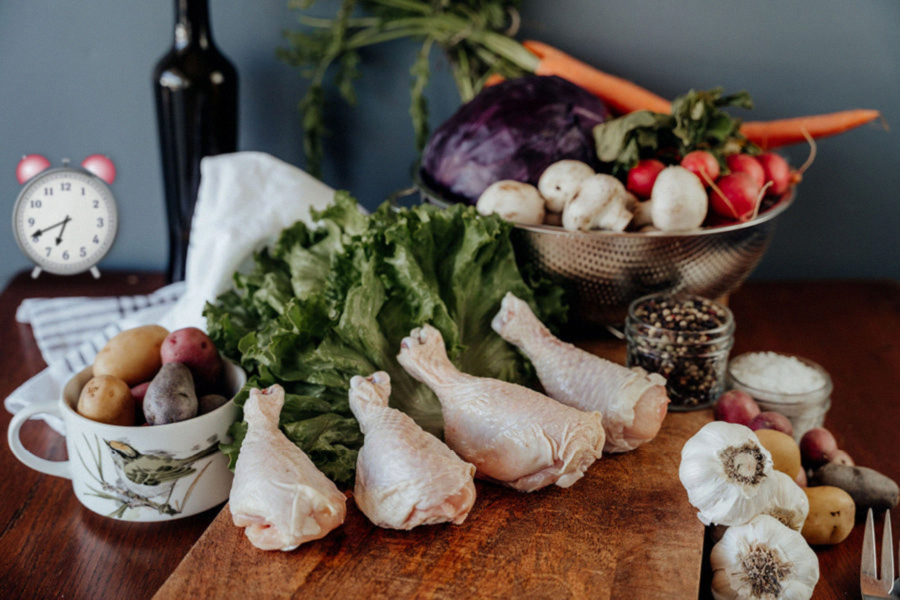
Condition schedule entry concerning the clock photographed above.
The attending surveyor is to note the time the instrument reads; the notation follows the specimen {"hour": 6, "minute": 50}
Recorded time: {"hour": 6, "minute": 41}
